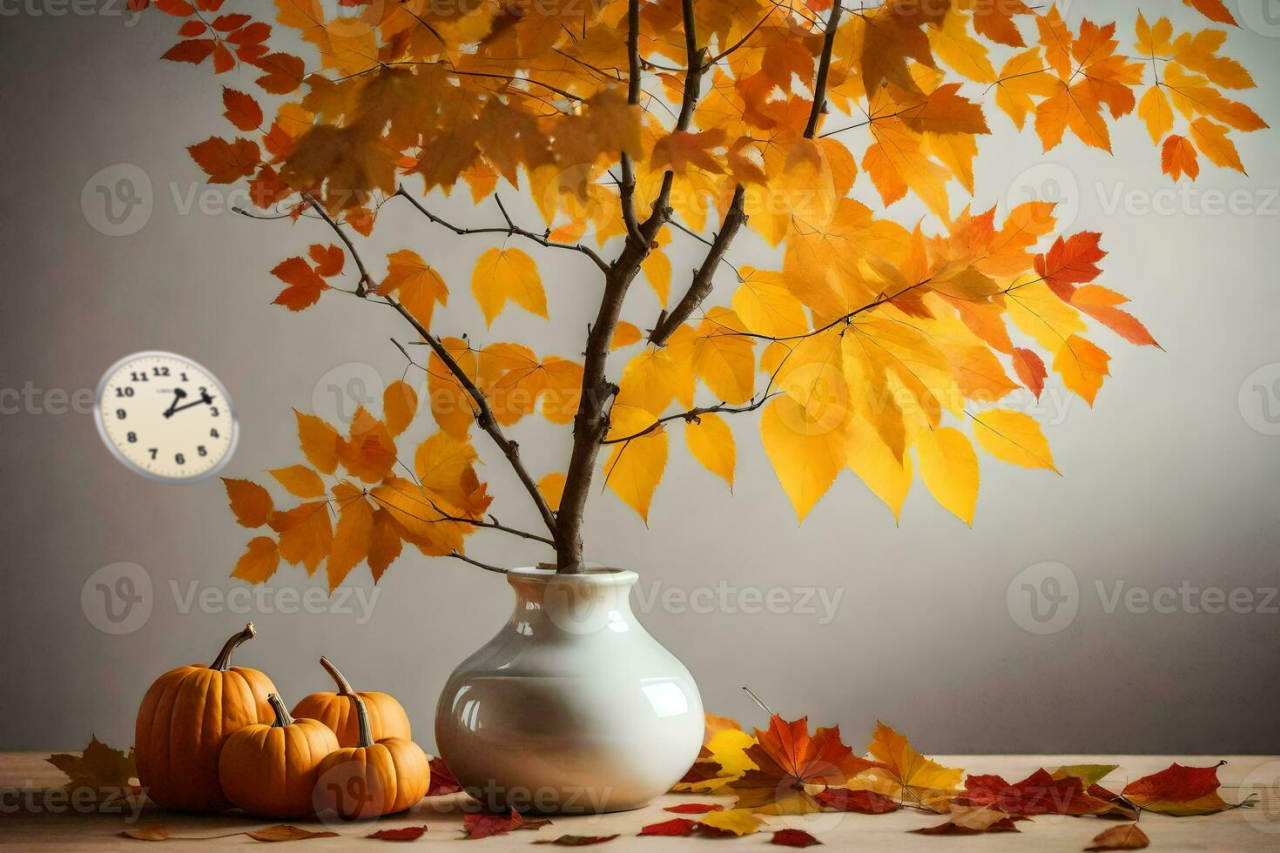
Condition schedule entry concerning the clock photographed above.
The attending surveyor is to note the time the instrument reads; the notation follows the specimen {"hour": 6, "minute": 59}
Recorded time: {"hour": 1, "minute": 12}
